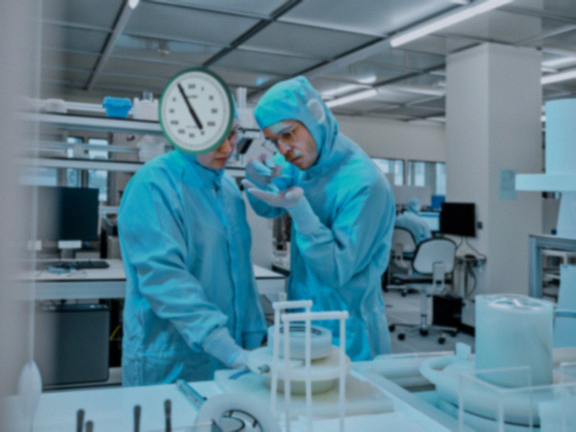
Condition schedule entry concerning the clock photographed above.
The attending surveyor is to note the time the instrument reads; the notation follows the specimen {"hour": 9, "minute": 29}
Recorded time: {"hour": 4, "minute": 55}
